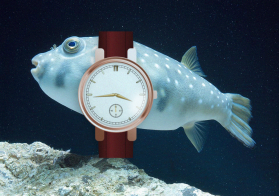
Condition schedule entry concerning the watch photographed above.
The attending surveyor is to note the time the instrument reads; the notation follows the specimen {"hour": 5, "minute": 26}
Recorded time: {"hour": 3, "minute": 44}
